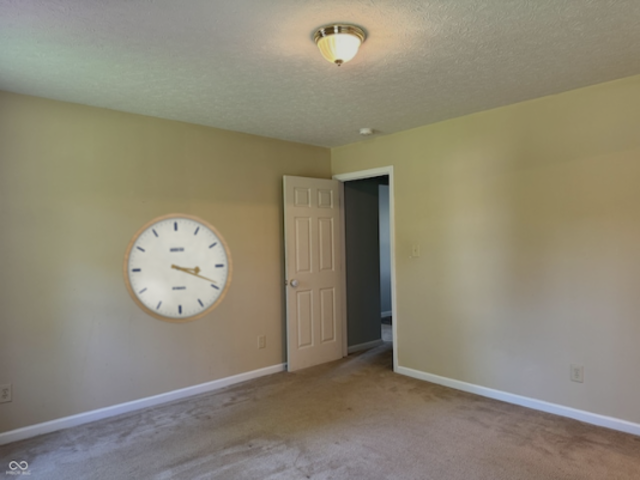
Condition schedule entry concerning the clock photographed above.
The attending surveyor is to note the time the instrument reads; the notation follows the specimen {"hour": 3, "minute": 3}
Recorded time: {"hour": 3, "minute": 19}
